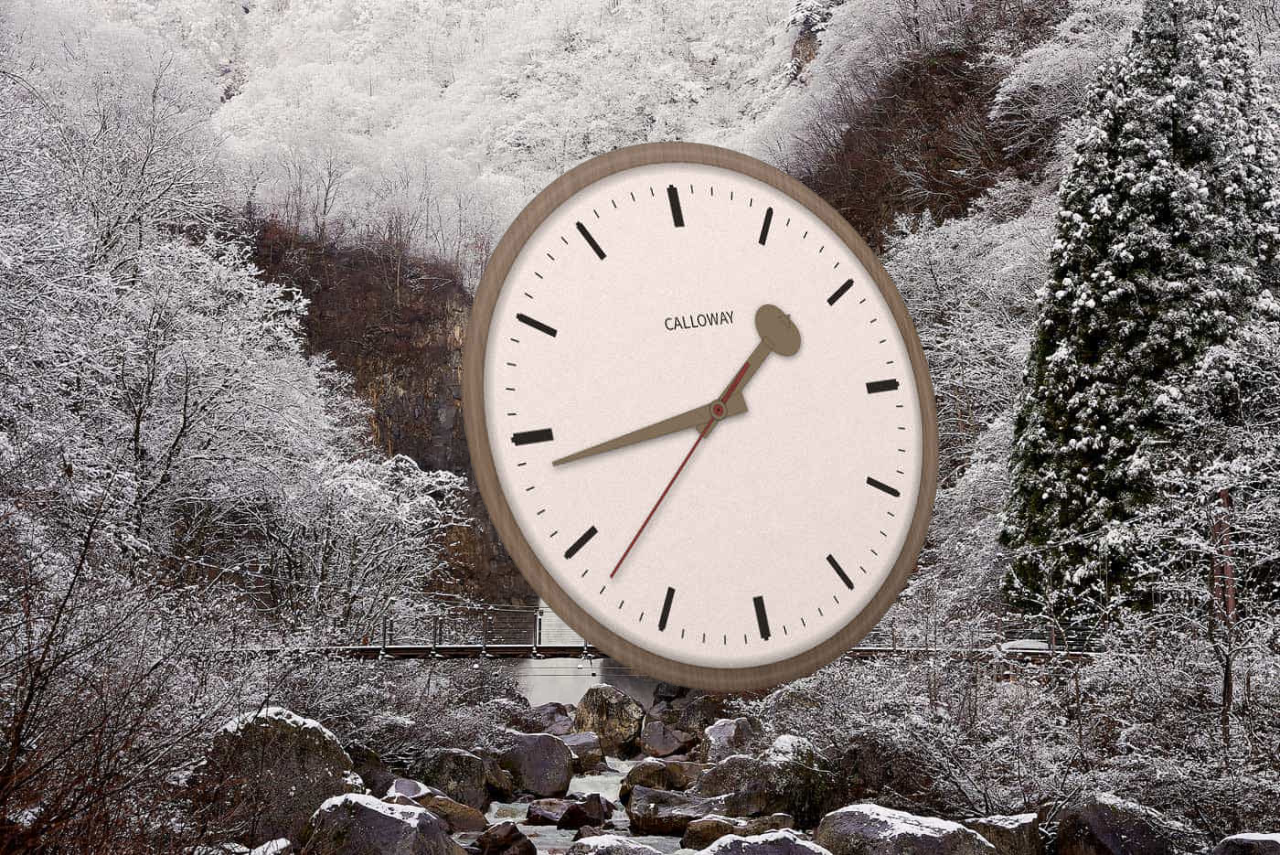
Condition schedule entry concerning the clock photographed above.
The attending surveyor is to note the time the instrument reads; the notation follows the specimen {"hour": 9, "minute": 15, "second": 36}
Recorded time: {"hour": 1, "minute": 43, "second": 38}
